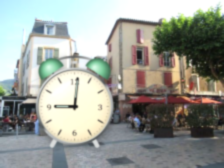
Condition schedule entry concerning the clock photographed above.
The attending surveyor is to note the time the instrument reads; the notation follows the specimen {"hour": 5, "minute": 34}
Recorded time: {"hour": 9, "minute": 1}
